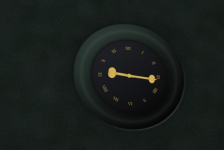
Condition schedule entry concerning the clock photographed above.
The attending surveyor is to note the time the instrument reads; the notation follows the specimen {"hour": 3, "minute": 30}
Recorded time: {"hour": 9, "minute": 16}
